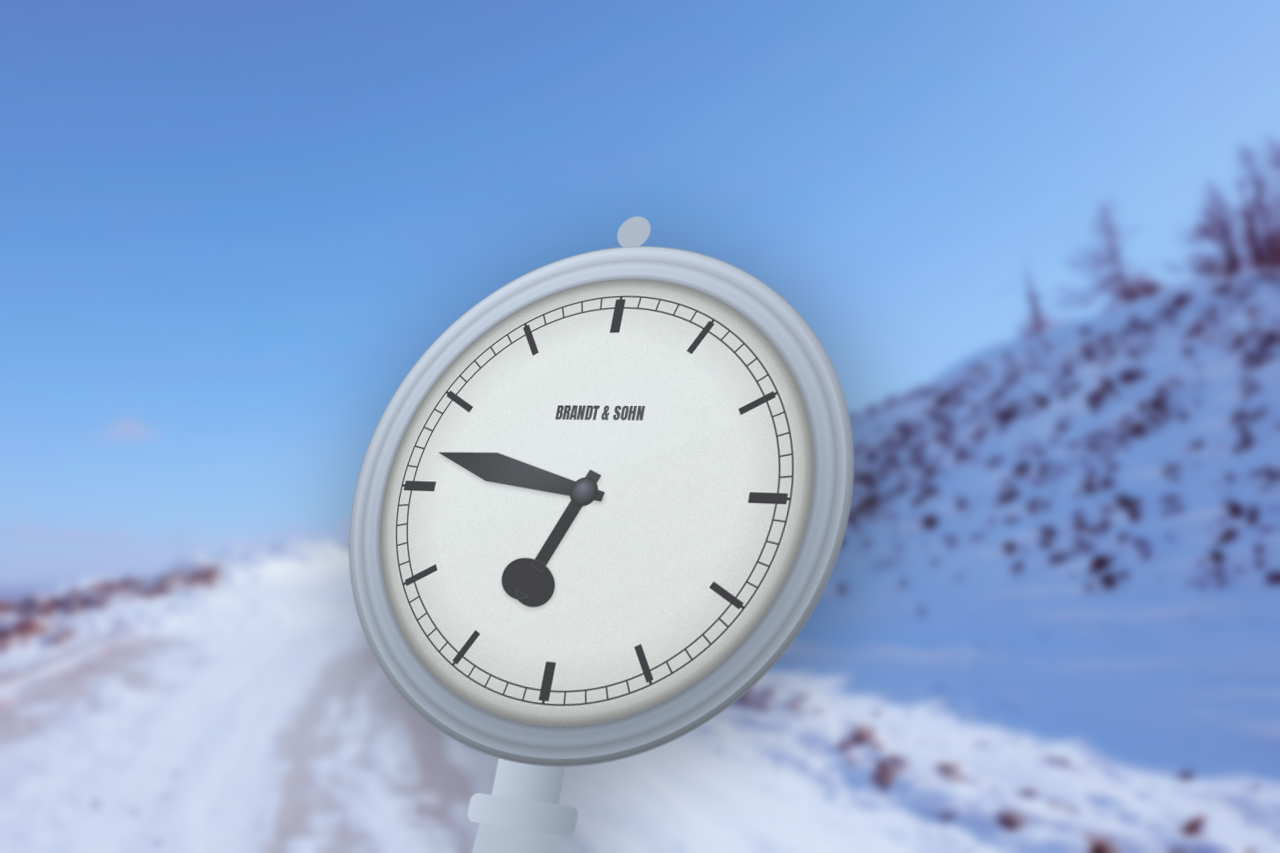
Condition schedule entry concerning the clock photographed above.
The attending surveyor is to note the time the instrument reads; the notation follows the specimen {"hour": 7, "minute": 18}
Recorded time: {"hour": 6, "minute": 47}
